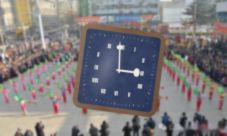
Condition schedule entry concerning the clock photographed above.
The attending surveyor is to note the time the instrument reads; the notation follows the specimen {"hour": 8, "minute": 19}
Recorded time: {"hour": 2, "minute": 59}
